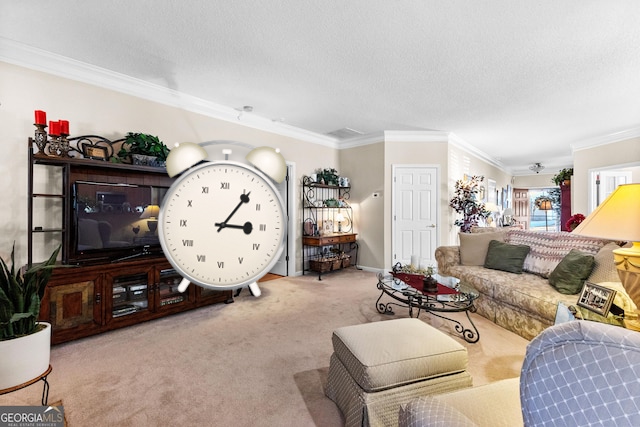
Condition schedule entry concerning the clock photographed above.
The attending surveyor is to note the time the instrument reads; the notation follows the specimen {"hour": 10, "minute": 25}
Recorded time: {"hour": 3, "minute": 6}
